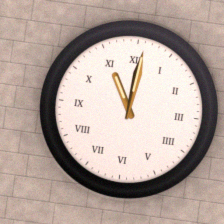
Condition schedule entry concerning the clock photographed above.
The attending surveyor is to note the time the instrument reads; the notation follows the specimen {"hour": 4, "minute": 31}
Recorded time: {"hour": 11, "minute": 1}
